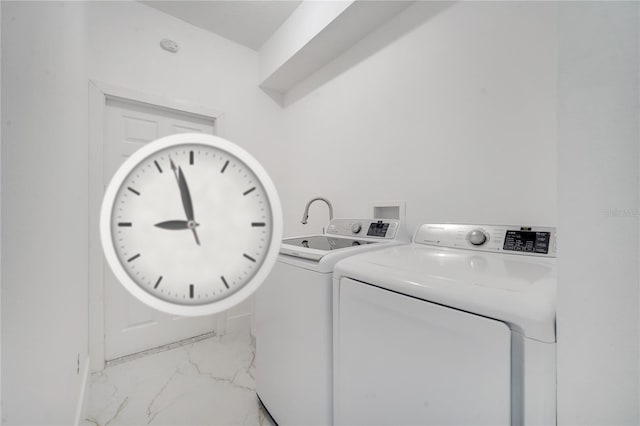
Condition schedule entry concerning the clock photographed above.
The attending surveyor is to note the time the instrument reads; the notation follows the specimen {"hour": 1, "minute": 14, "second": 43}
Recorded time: {"hour": 8, "minute": 57, "second": 57}
